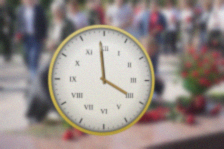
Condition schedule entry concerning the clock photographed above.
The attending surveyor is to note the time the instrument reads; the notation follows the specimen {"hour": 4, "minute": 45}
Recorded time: {"hour": 3, "minute": 59}
